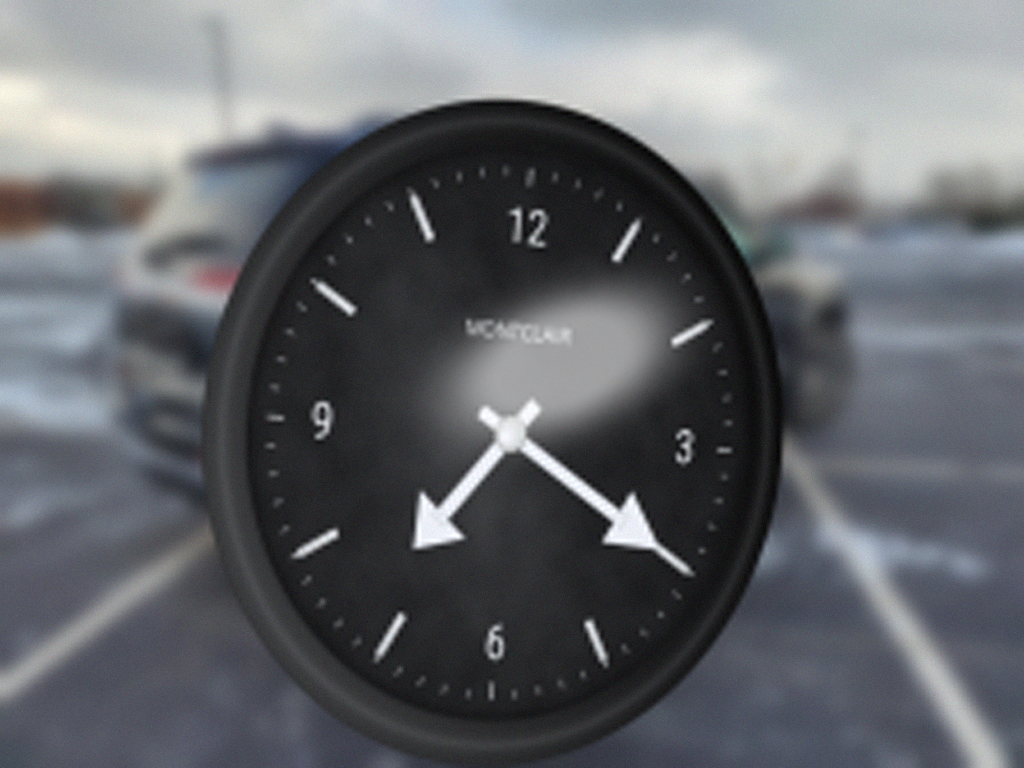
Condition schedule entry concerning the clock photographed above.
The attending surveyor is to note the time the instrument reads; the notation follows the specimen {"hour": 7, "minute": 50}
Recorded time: {"hour": 7, "minute": 20}
